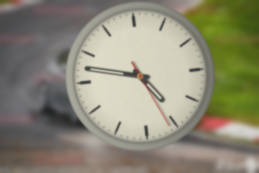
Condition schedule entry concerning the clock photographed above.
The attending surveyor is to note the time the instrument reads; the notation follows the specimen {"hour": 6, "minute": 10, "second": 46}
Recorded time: {"hour": 4, "minute": 47, "second": 26}
